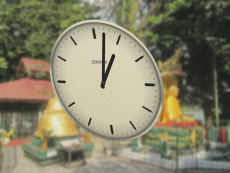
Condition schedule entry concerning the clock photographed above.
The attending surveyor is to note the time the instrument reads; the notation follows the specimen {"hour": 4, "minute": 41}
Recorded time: {"hour": 1, "minute": 2}
